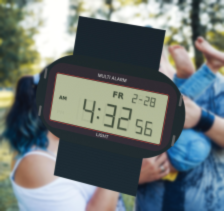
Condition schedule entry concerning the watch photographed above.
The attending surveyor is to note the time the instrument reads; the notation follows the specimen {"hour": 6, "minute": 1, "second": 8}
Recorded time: {"hour": 4, "minute": 32, "second": 56}
